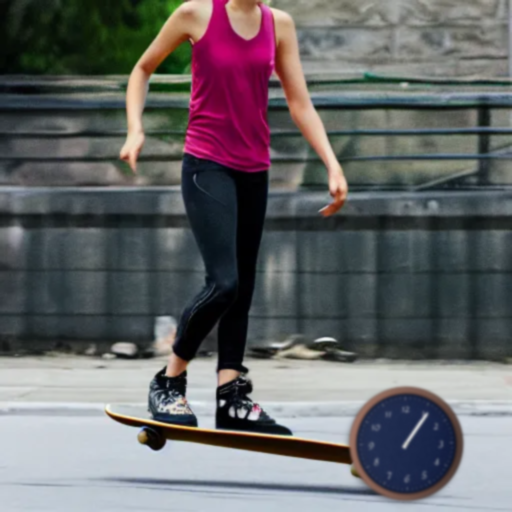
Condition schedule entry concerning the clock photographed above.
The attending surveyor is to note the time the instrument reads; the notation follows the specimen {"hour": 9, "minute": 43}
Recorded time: {"hour": 1, "minute": 6}
